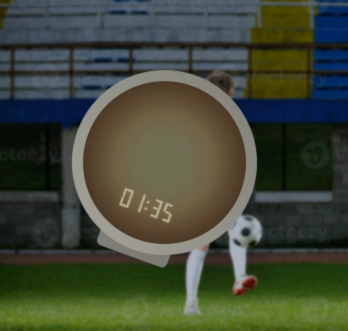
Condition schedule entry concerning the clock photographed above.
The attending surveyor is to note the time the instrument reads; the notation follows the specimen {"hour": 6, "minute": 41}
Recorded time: {"hour": 1, "minute": 35}
